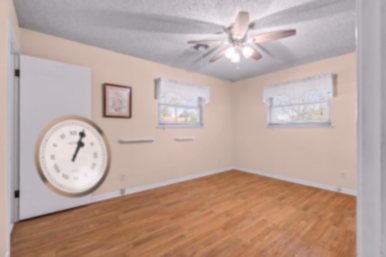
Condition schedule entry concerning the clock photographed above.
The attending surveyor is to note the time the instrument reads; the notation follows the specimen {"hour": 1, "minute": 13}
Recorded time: {"hour": 1, "minute": 4}
